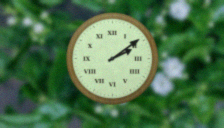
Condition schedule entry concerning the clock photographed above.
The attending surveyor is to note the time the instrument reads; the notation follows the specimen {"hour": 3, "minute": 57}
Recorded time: {"hour": 2, "minute": 9}
